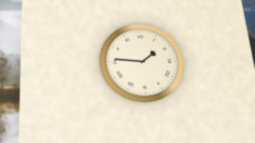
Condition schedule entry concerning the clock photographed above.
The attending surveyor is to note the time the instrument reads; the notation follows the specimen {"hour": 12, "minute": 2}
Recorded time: {"hour": 1, "minute": 46}
